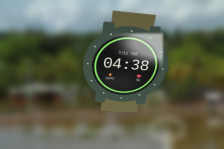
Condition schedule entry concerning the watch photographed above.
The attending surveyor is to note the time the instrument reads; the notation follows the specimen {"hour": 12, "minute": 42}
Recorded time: {"hour": 4, "minute": 38}
